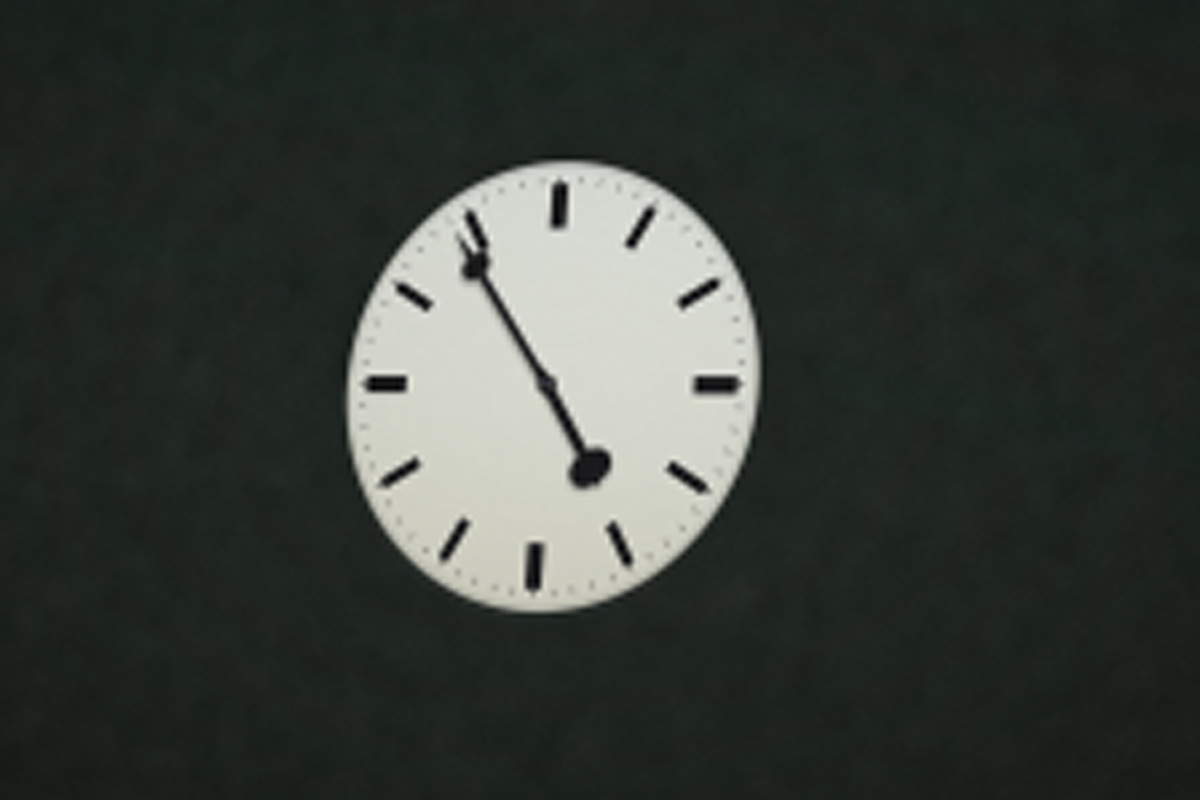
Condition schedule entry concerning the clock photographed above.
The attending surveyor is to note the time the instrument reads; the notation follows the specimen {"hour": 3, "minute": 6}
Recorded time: {"hour": 4, "minute": 54}
